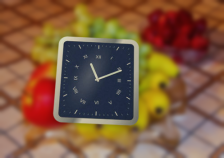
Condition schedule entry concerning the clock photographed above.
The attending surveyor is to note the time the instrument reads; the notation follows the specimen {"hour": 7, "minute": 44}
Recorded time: {"hour": 11, "minute": 11}
